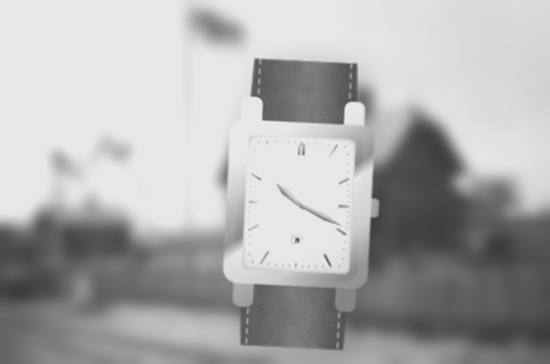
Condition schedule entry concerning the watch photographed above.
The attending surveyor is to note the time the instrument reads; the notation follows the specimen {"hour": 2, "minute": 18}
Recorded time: {"hour": 10, "minute": 19}
